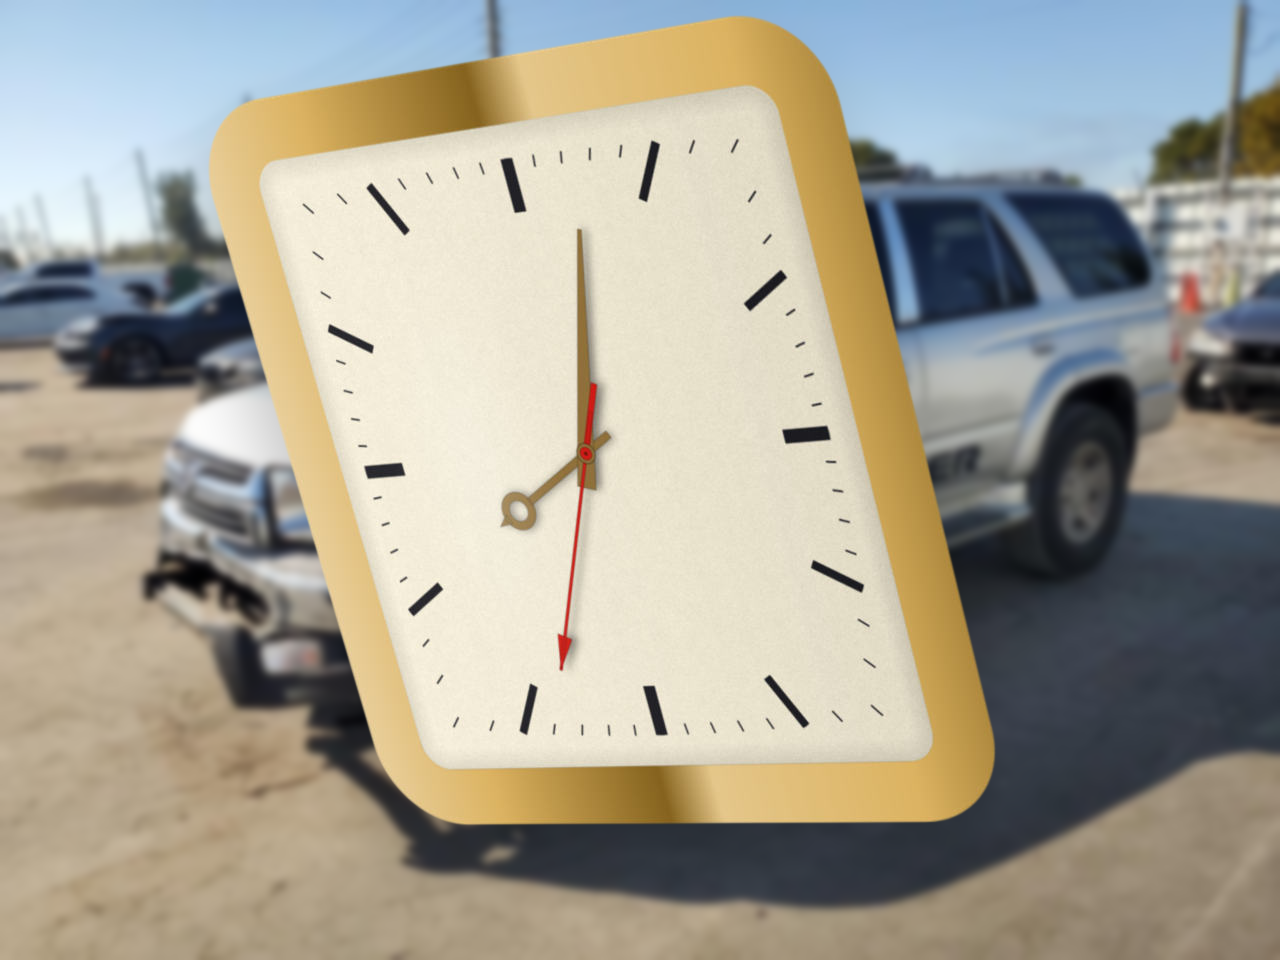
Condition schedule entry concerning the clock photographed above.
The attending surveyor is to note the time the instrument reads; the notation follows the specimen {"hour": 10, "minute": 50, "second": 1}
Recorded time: {"hour": 8, "minute": 2, "second": 34}
